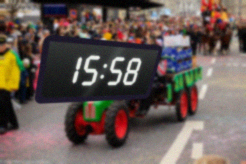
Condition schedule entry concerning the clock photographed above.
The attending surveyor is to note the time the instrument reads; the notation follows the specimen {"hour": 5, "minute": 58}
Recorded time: {"hour": 15, "minute": 58}
